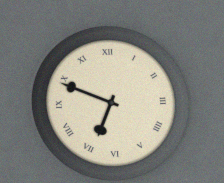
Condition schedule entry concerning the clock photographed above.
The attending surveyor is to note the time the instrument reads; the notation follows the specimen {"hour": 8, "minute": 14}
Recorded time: {"hour": 6, "minute": 49}
